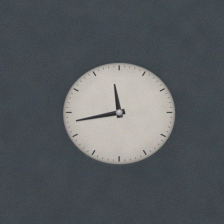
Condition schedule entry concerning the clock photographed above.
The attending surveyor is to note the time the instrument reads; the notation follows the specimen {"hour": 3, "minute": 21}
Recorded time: {"hour": 11, "minute": 43}
